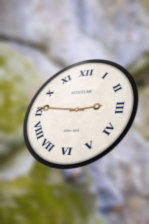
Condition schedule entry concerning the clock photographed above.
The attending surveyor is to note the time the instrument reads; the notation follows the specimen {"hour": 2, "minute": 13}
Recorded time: {"hour": 2, "minute": 46}
